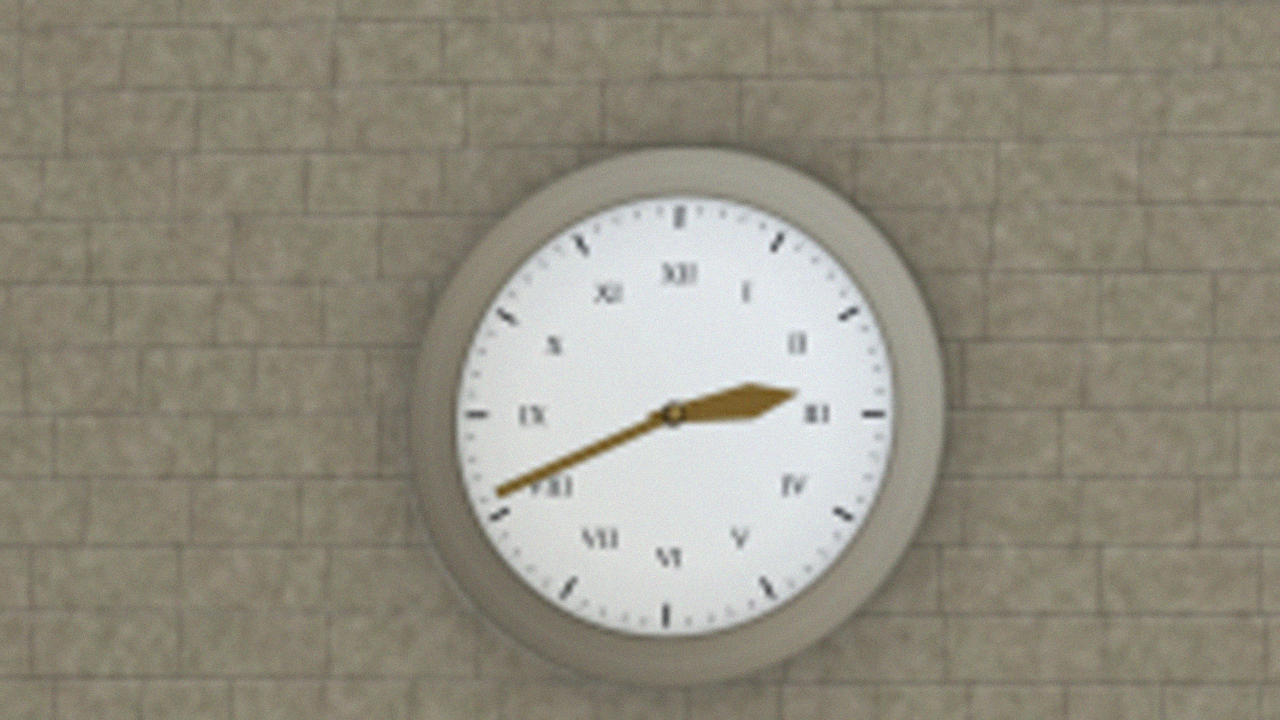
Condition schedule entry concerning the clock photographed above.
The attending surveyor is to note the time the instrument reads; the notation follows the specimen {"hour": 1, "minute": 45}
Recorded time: {"hour": 2, "minute": 41}
